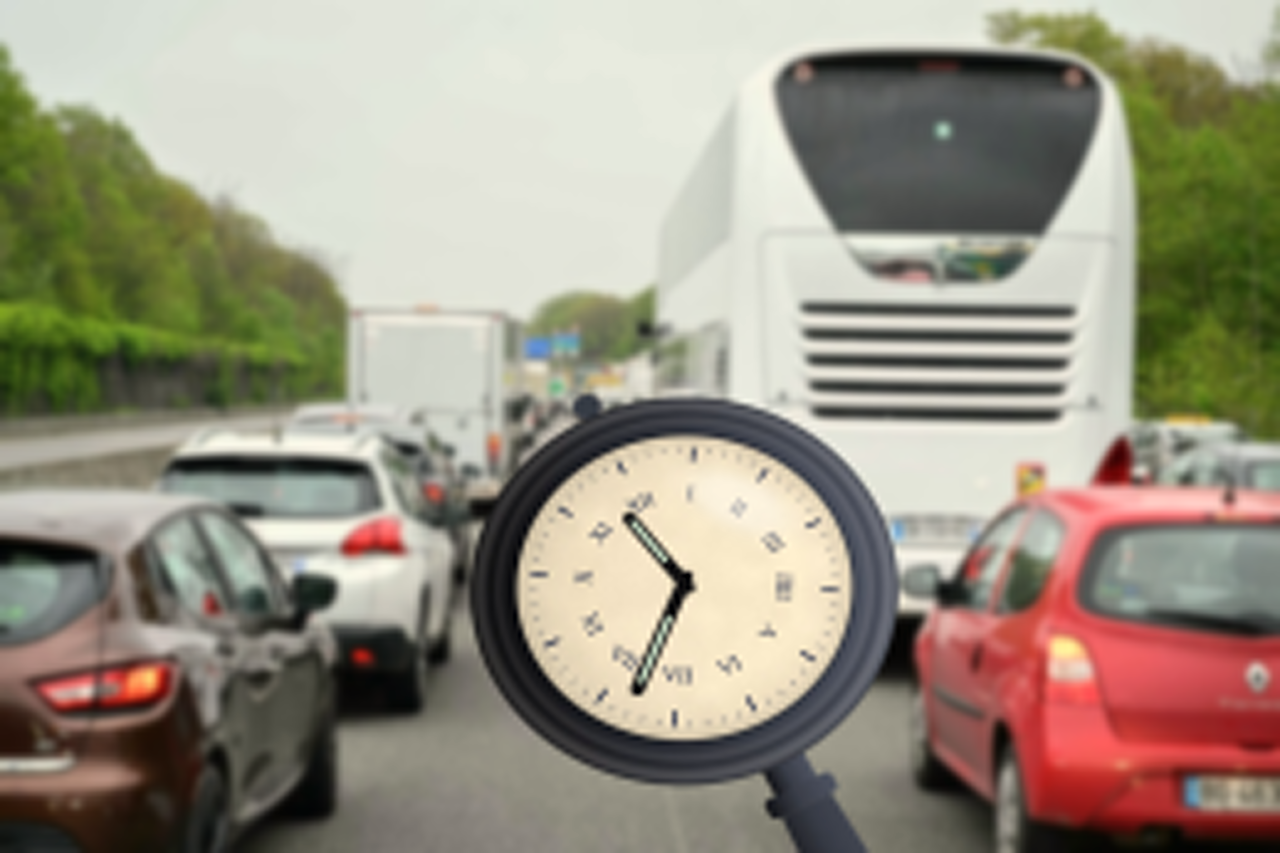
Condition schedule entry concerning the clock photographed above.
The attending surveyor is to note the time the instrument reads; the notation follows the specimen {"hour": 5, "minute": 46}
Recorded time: {"hour": 11, "minute": 38}
